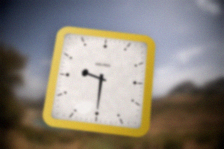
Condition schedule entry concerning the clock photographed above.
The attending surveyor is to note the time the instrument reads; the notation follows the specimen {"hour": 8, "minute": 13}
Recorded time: {"hour": 9, "minute": 30}
